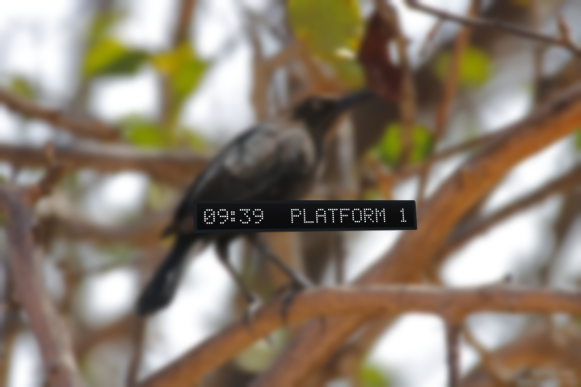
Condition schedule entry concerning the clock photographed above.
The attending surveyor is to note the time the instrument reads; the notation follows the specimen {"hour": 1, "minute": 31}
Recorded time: {"hour": 9, "minute": 39}
